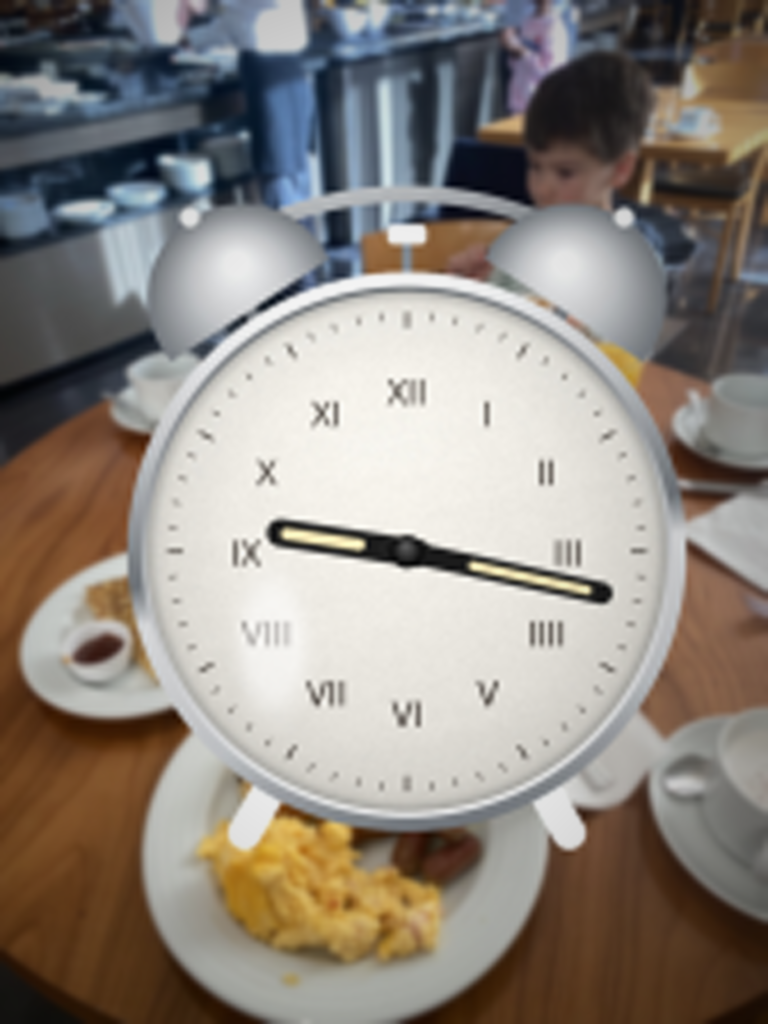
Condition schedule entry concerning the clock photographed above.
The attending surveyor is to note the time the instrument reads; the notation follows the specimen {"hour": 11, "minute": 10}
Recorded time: {"hour": 9, "minute": 17}
